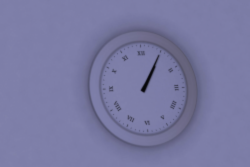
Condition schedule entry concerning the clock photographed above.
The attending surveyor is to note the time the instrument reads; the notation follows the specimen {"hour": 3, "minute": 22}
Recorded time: {"hour": 1, "minute": 5}
